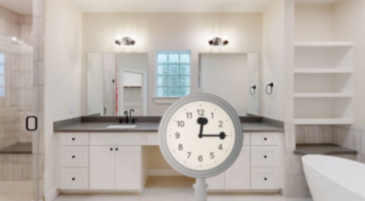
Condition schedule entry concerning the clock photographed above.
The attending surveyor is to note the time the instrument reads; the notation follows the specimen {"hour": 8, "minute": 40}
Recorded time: {"hour": 12, "minute": 15}
